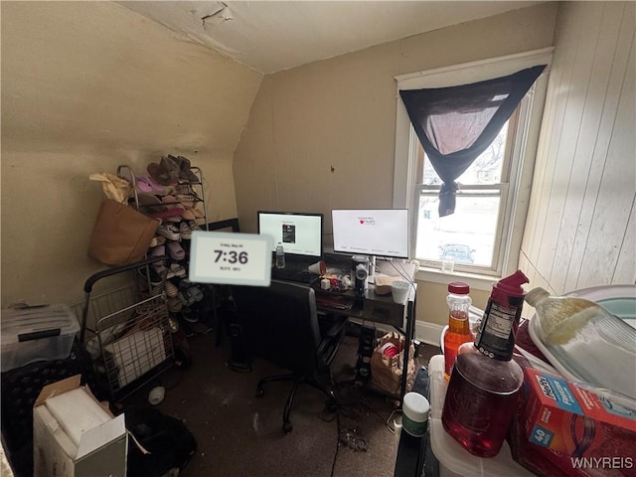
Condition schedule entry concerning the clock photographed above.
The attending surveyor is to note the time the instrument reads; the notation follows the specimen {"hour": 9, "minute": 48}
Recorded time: {"hour": 7, "minute": 36}
